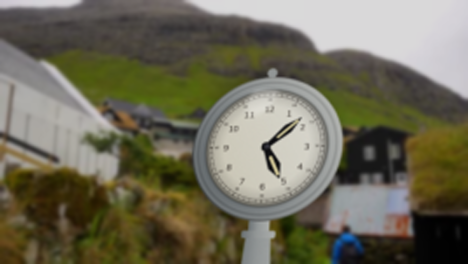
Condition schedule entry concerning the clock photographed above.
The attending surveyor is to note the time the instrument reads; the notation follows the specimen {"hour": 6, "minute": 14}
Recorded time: {"hour": 5, "minute": 8}
